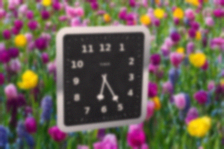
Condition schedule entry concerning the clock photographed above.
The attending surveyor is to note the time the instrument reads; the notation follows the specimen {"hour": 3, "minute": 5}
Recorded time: {"hour": 6, "minute": 25}
